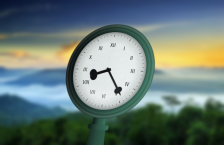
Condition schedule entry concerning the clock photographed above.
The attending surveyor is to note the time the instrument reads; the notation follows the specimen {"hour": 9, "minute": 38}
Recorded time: {"hour": 8, "minute": 24}
